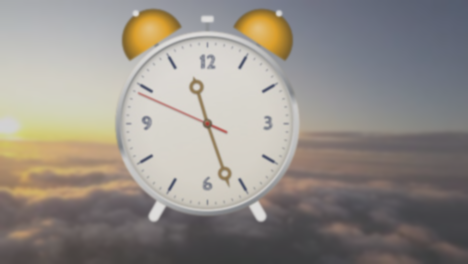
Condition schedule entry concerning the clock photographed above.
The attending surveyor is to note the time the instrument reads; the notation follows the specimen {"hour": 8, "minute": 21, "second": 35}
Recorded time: {"hour": 11, "minute": 26, "second": 49}
